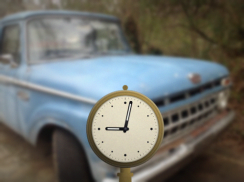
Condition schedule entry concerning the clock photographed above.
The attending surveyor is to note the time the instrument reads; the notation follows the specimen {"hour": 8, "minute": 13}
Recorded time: {"hour": 9, "minute": 2}
